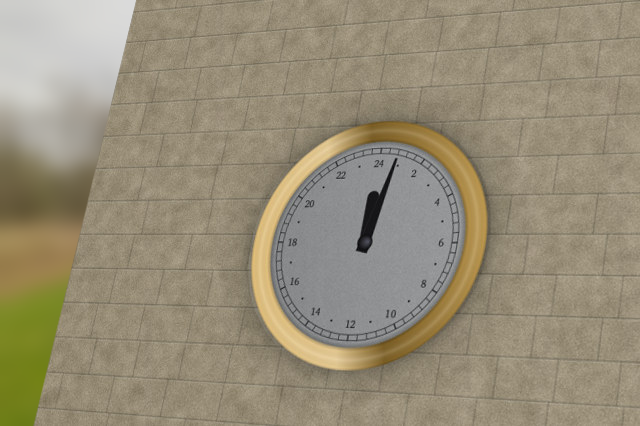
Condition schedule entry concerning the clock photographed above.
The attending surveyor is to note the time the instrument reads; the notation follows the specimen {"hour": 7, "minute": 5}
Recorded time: {"hour": 0, "minute": 2}
